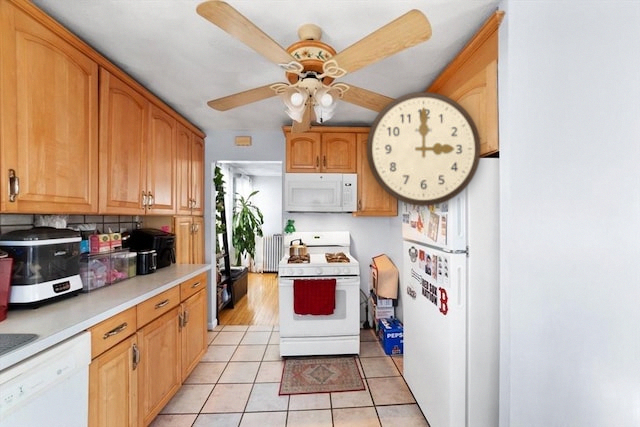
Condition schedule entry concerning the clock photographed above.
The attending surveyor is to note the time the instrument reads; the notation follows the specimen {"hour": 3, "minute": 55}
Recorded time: {"hour": 3, "minute": 0}
